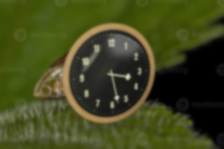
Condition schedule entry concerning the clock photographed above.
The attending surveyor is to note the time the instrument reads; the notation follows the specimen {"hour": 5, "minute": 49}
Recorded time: {"hour": 3, "minute": 28}
